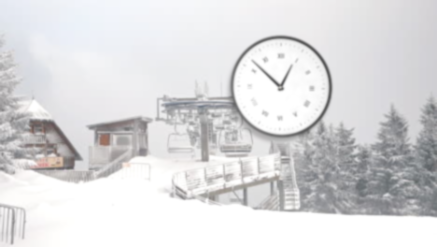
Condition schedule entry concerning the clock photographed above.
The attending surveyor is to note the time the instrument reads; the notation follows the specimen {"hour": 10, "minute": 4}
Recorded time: {"hour": 12, "minute": 52}
